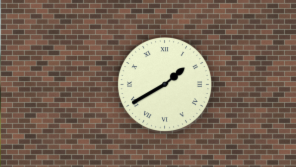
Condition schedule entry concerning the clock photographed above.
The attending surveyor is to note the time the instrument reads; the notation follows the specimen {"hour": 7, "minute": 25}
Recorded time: {"hour": 1, "minute": 40}
